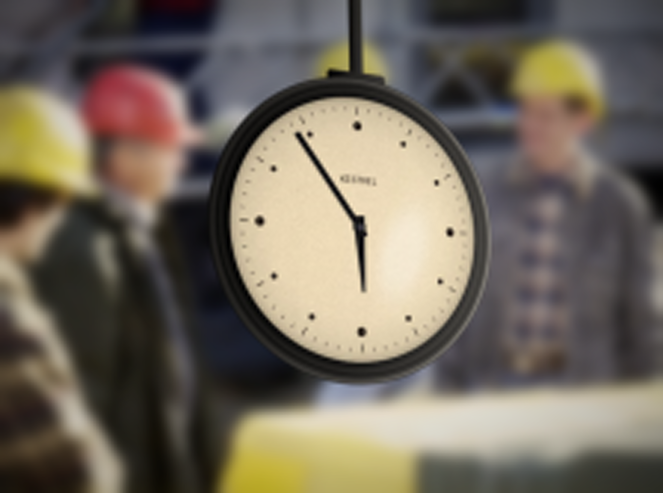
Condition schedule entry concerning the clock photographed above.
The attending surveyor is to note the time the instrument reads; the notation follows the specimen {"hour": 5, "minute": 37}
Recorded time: {"hour": 5, "minute": 54}
